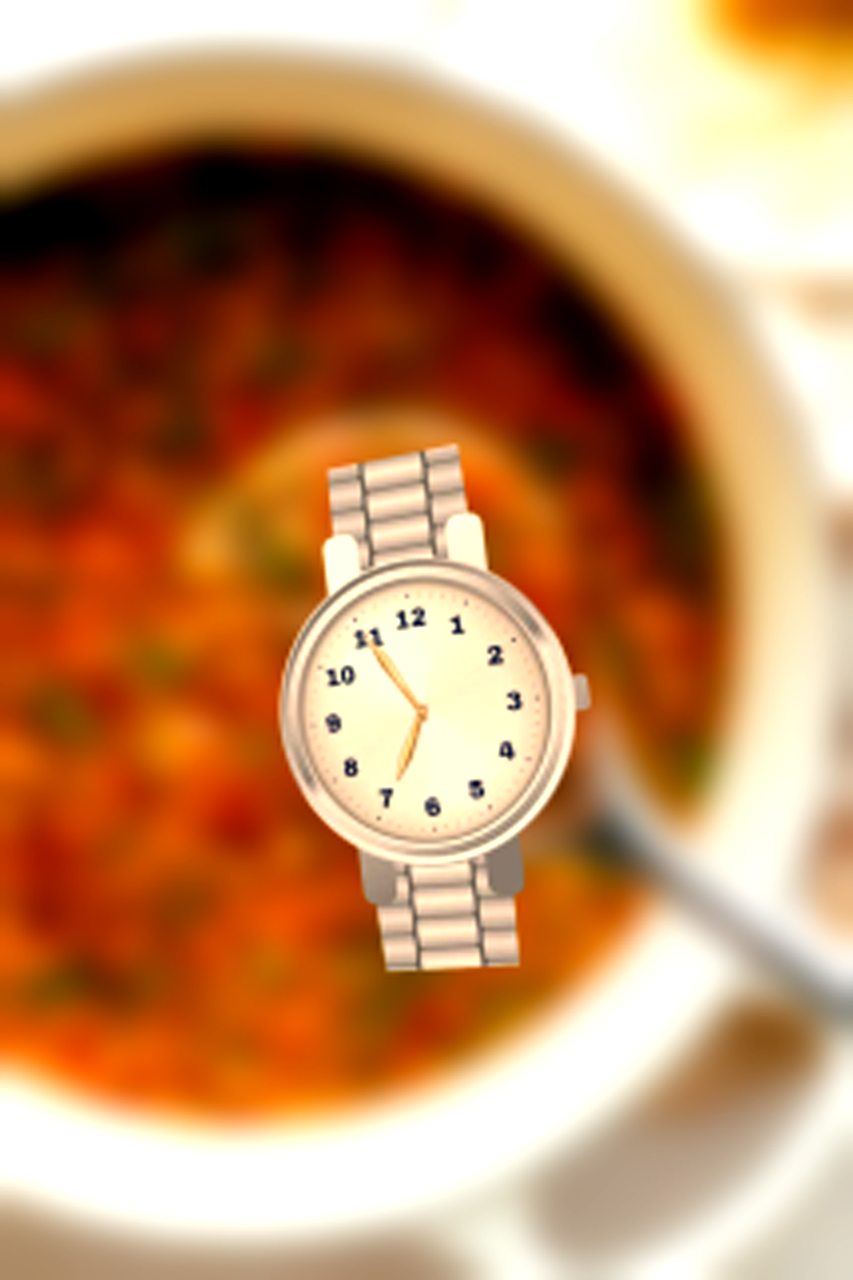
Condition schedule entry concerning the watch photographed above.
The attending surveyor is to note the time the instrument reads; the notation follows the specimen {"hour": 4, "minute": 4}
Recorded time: {"hour": 6, "minute": 55}
